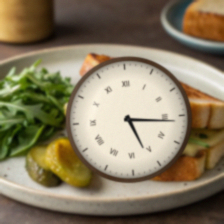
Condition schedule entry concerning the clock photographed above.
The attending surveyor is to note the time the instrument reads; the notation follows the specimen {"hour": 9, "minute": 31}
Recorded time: {"hour": 5, "minute": 16}
